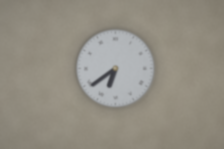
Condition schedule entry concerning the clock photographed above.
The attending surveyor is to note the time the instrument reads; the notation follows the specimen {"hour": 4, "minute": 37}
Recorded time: {"hour": 6, "minute": 39}
